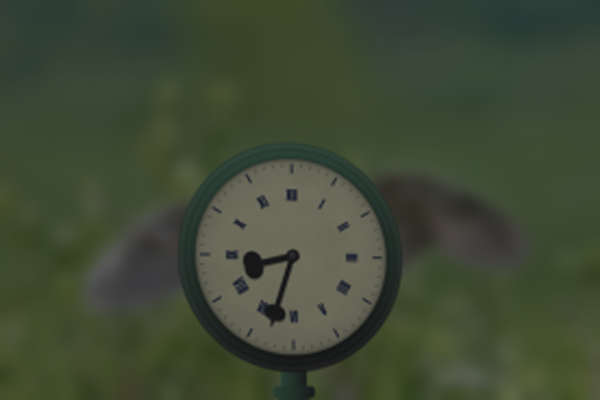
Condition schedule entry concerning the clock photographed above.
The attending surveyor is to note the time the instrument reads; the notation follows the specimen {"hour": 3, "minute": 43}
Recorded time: {"hour": 8, "minute": 33}
